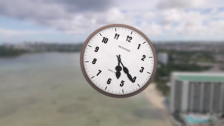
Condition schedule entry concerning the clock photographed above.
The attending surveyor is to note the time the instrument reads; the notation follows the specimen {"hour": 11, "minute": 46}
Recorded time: {"hour": 5, "minute": 21}
